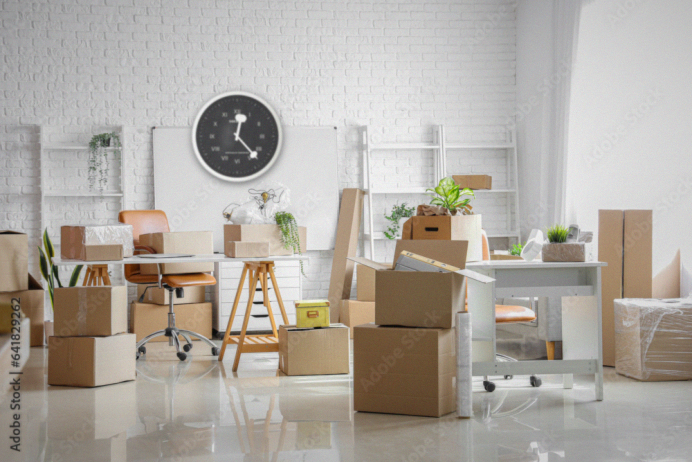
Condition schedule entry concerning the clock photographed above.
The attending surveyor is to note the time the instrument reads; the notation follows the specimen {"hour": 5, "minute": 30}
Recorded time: {"hour": 12, "minute": 23}
